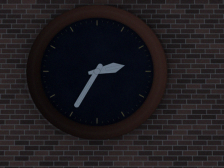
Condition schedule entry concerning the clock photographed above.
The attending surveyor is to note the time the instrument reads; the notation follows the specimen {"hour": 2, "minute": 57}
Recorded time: {"hour": 2, "minute": 35}
